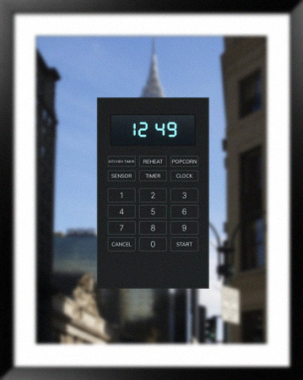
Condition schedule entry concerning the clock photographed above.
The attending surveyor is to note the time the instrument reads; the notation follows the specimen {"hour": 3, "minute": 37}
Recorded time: {"hour": 12, "minute": 49}
